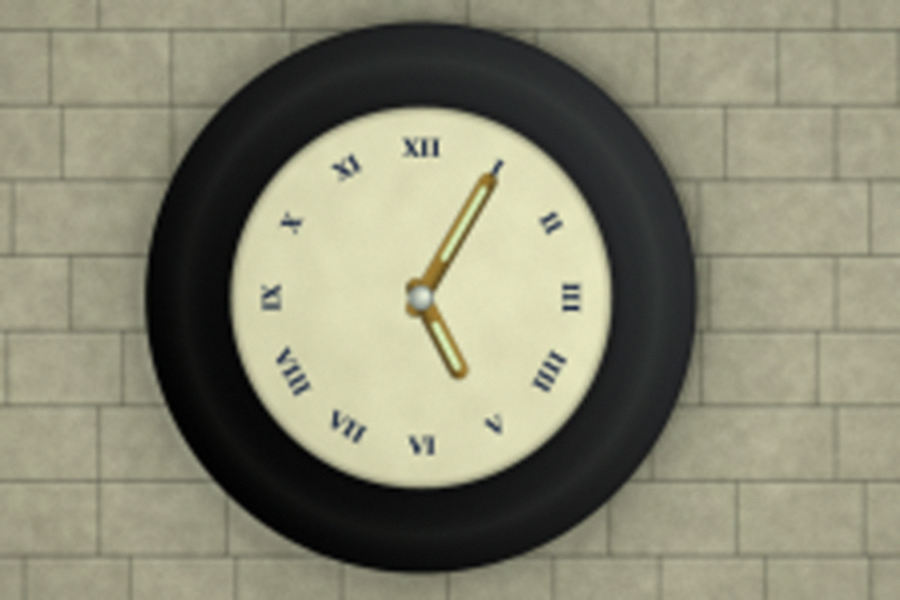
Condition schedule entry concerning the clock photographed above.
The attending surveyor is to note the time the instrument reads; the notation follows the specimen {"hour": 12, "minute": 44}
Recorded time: {"hour": 5, "minute": 5}
